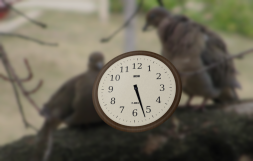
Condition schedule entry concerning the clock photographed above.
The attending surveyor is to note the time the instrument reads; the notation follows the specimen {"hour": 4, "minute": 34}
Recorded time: {"hour": 5, "minute": 27}
